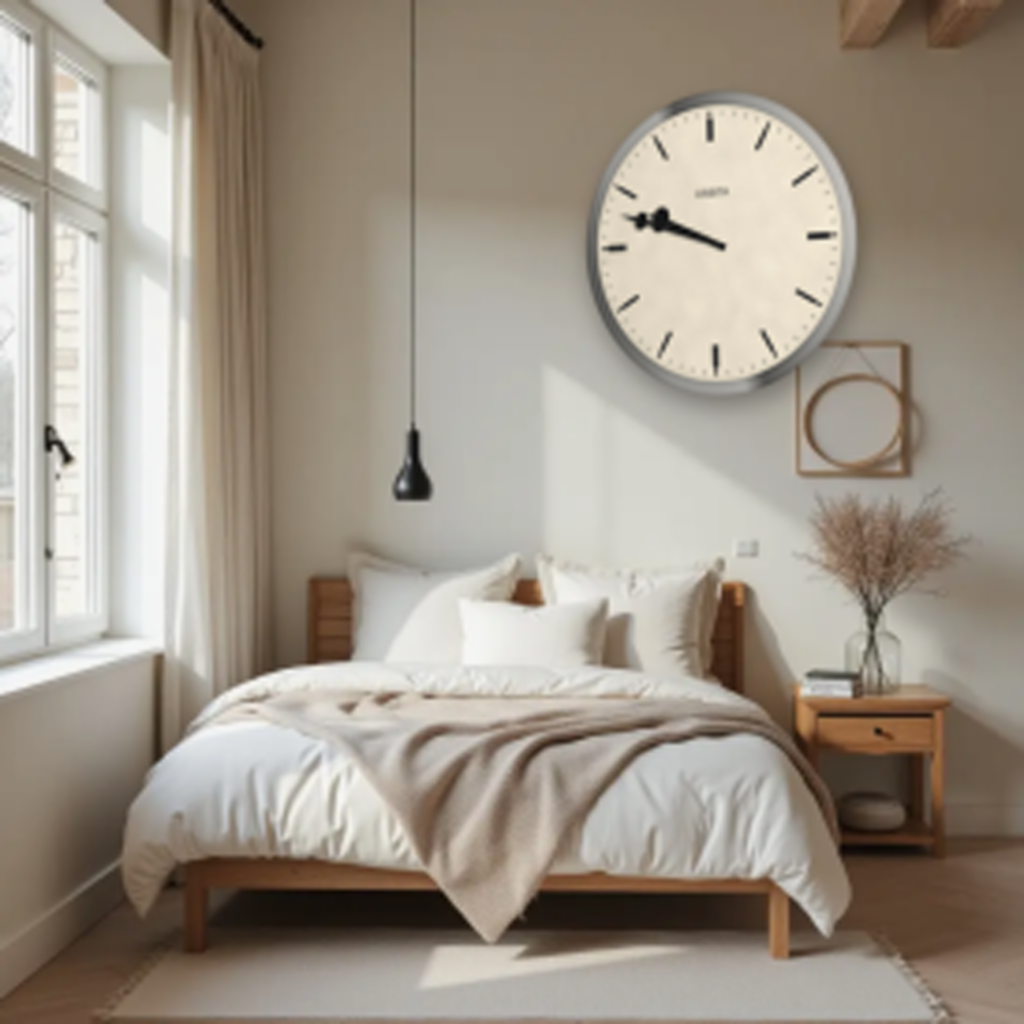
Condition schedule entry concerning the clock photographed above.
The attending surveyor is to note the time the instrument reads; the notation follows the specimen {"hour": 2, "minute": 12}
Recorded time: {"hour": 9, "minute": 48}
